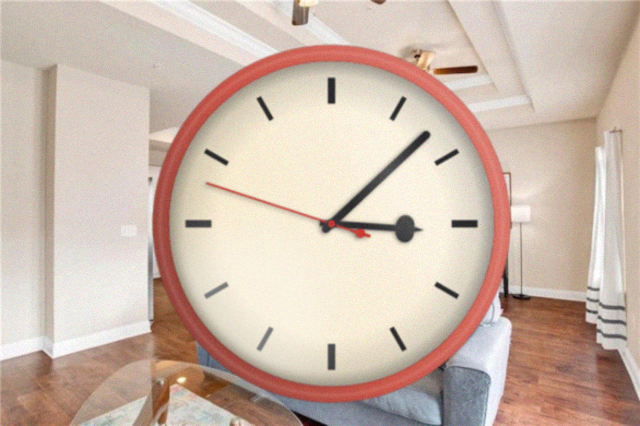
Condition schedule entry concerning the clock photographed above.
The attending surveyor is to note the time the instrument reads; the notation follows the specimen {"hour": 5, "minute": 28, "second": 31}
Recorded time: {"hour": 3, "minute": 7, "second": 48}
